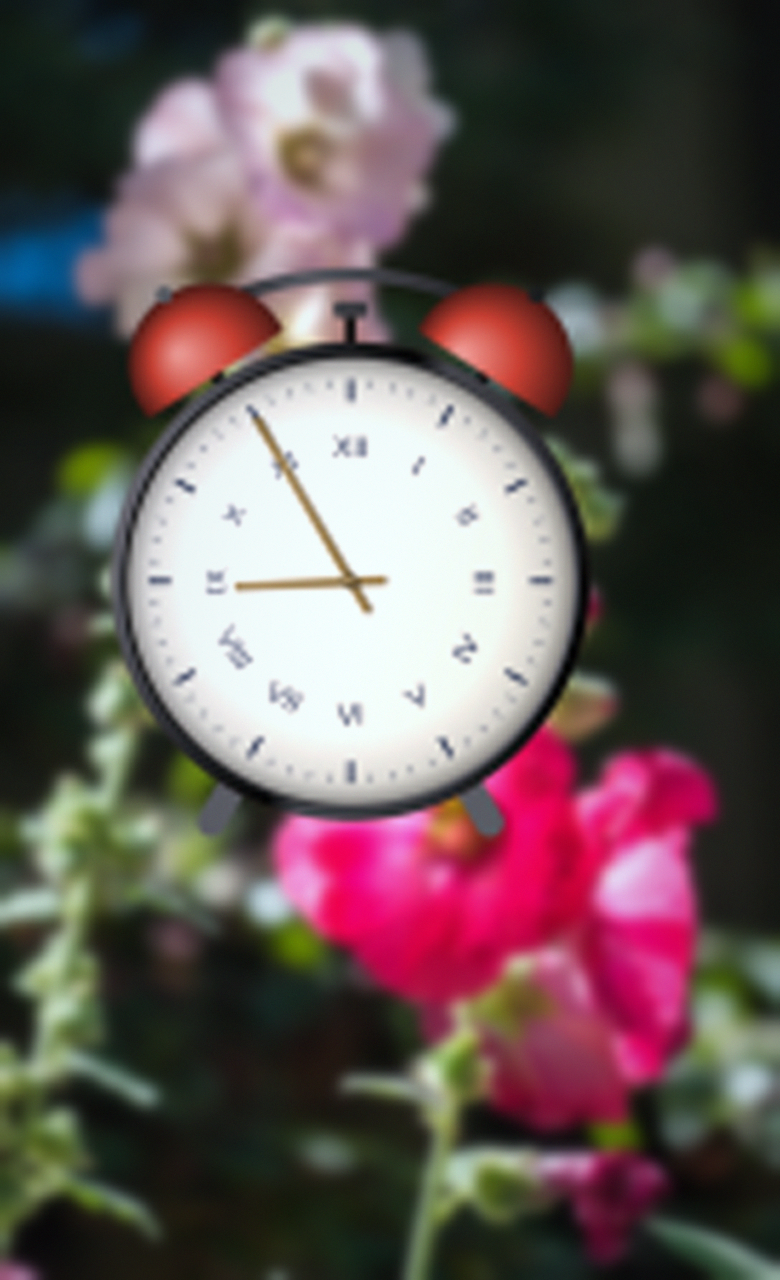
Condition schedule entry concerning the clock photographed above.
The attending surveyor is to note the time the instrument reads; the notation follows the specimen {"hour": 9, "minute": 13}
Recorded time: {"hour": 8, "minute": 55}
